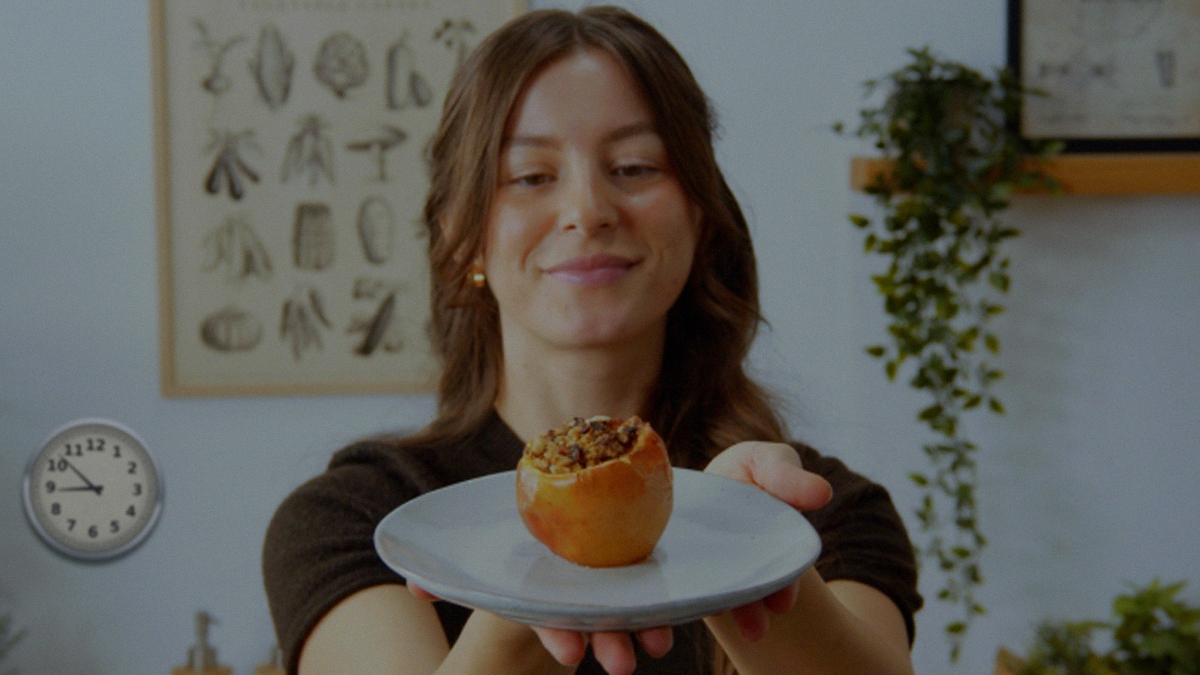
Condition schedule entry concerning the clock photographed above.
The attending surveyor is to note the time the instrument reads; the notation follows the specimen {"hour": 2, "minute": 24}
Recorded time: {"hour": 8, "minute": 52}
